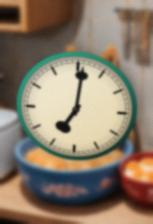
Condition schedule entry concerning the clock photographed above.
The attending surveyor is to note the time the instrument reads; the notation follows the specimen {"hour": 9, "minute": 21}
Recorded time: {"hour": 7, "minute": 1}
